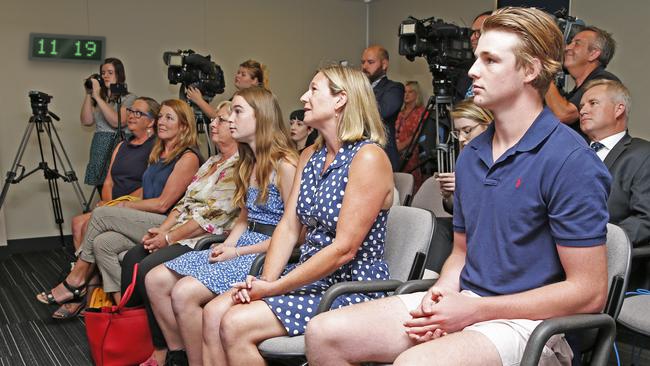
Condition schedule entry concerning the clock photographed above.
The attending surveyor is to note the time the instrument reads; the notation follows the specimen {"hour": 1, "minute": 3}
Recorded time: {"hour": 11, "minute": 19}
